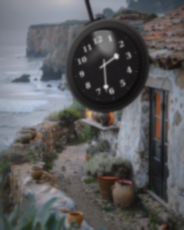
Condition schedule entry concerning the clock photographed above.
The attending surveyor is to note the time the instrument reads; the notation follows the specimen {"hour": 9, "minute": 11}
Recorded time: {"hour": 2, "minute": 32}
